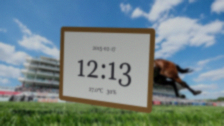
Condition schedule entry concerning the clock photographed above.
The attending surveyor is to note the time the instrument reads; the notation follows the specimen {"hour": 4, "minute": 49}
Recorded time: {"hour": 12, "minute": 13}
